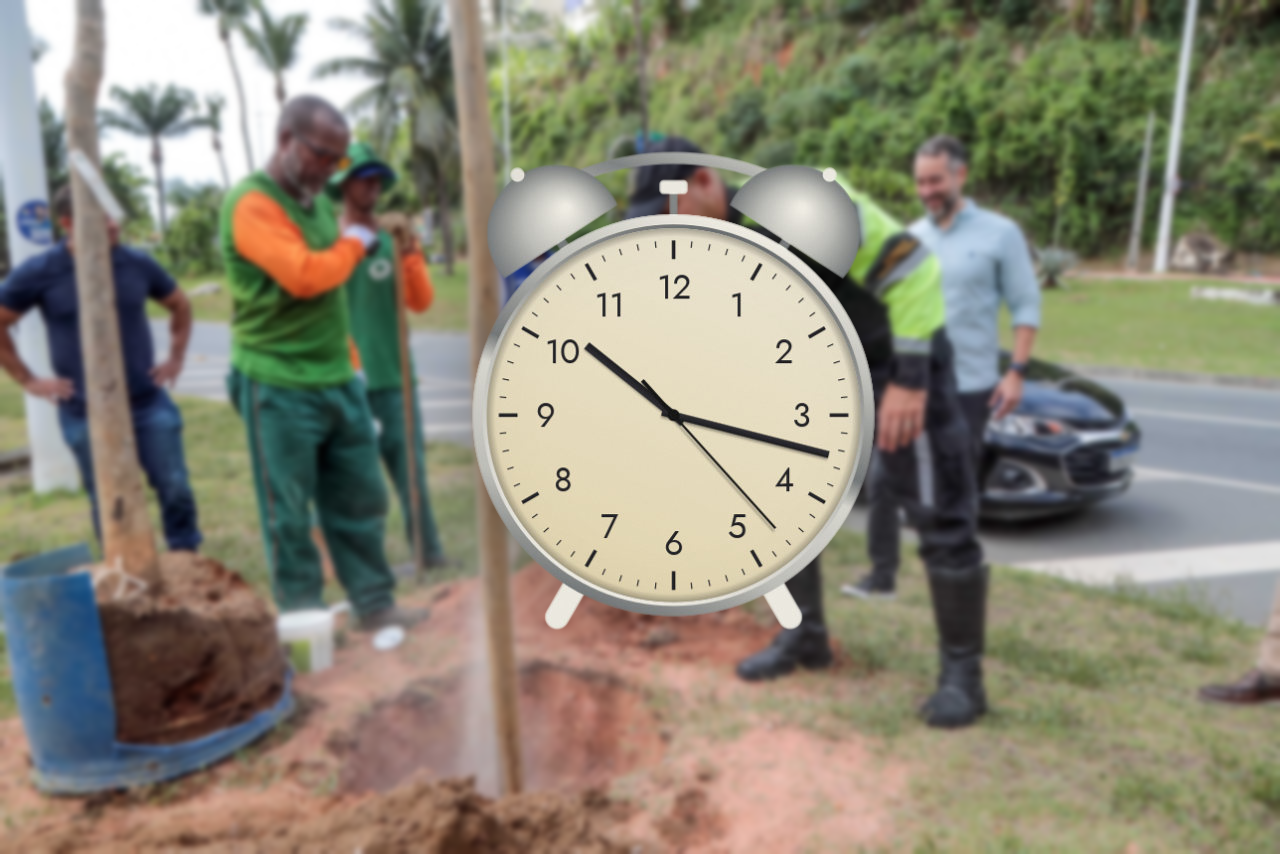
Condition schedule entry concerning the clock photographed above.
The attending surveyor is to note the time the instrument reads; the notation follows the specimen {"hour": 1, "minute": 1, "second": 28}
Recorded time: {"hour": 10, "minute": 17, "second": 23}
